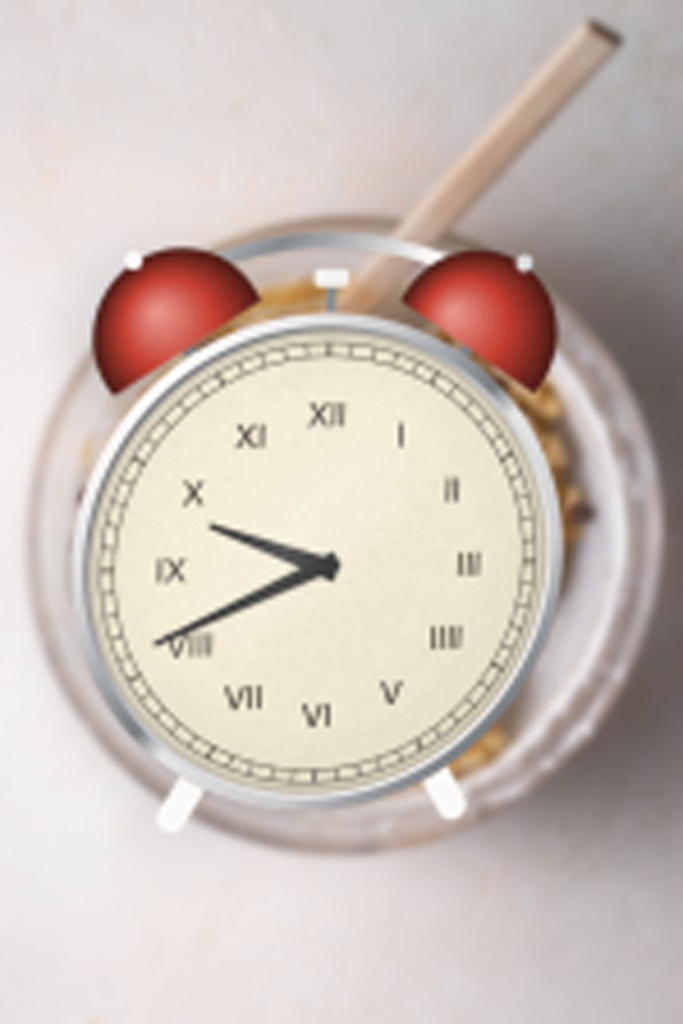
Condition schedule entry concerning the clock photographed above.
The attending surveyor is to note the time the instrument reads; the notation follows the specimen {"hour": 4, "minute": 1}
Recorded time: {"hour": 9, "minute": 41}
